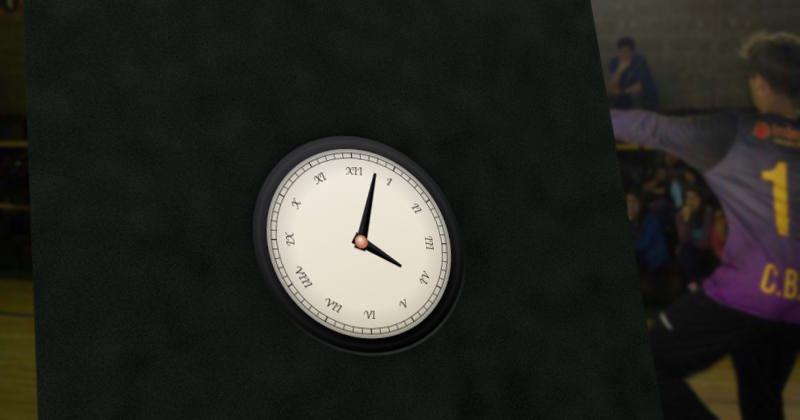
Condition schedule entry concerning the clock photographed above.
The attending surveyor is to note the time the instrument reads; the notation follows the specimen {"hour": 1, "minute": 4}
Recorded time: {"hour": 4, "minute": 3}
